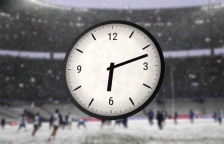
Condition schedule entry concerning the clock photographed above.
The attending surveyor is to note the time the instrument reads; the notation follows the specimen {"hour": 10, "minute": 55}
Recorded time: {"hour": 6, "minute": 12}
